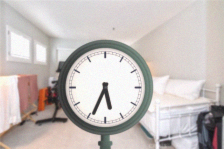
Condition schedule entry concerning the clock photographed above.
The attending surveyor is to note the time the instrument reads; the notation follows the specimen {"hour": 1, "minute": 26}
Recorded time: {"hour": 5, "minute": 34}
